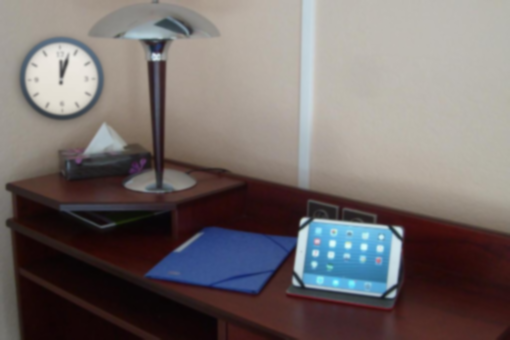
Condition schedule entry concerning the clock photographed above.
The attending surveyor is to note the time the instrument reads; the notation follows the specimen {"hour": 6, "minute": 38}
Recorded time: {"hour": 12, "minute": 3}
